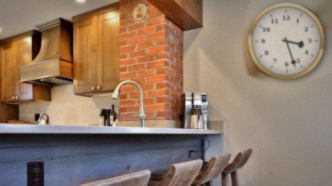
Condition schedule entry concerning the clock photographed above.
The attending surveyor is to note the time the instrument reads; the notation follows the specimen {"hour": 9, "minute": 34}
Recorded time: {"hour": 3, "minute": 27}
